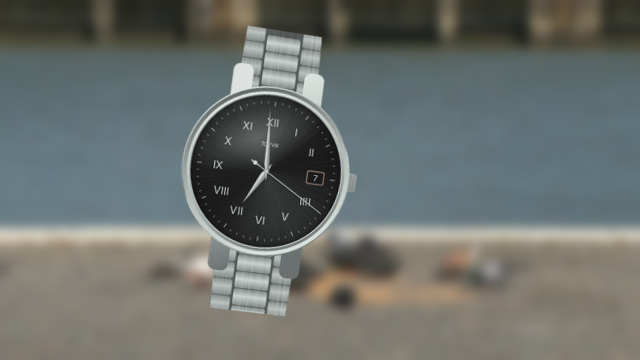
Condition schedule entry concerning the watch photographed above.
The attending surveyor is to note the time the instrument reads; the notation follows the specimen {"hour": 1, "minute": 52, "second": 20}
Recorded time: {"hour": 6, "minute": 59, "second": 20}
